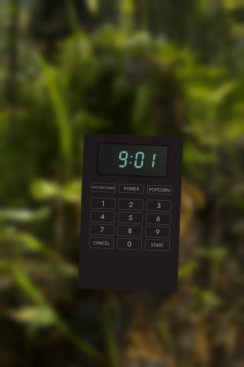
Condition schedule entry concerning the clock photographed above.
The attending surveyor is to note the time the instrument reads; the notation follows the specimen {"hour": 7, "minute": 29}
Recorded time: {"hour": 9, "minute": 1}
